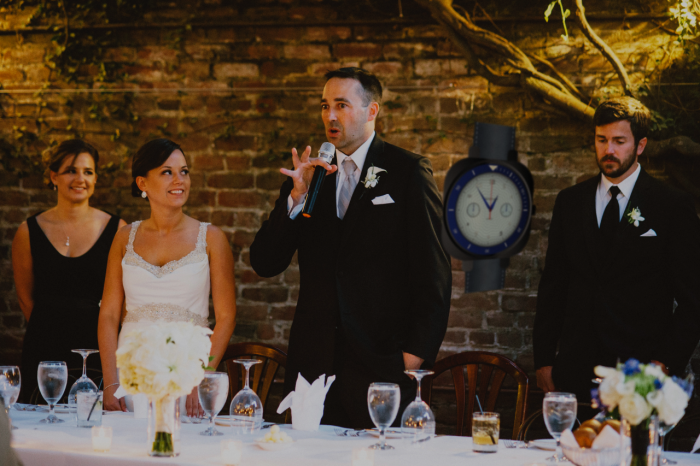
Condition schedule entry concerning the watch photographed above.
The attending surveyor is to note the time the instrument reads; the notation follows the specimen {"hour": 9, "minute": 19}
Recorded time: {"hour": 12, "minute": 54}
